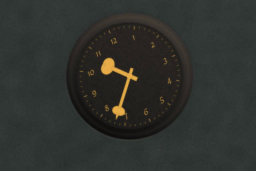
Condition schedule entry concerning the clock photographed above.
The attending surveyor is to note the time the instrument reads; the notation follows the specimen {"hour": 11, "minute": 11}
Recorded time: {"hour": 10, "minute": 37}
